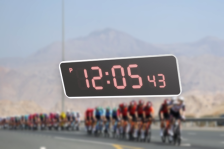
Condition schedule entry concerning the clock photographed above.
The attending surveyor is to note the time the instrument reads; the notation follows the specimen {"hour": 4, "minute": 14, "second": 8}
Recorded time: {"hour": 12, "minute": 5, "second": 43}
